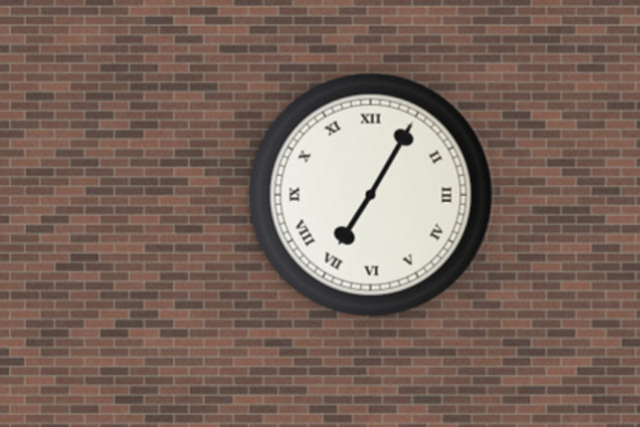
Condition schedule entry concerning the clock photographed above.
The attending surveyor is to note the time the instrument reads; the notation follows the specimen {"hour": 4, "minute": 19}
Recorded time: {"hour": 7, "minute": 5}
